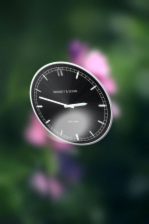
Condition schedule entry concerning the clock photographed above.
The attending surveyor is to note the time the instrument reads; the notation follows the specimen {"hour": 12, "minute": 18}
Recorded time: {"hour": 2, "minute": 48}
